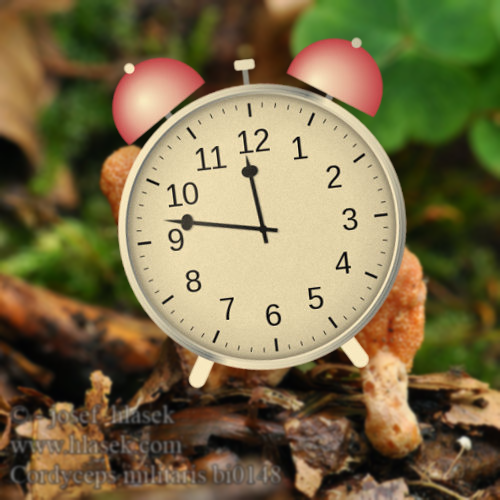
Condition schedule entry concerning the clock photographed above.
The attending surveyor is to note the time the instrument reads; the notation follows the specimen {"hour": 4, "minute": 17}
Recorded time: {"hour": 11, "minute": 47}
